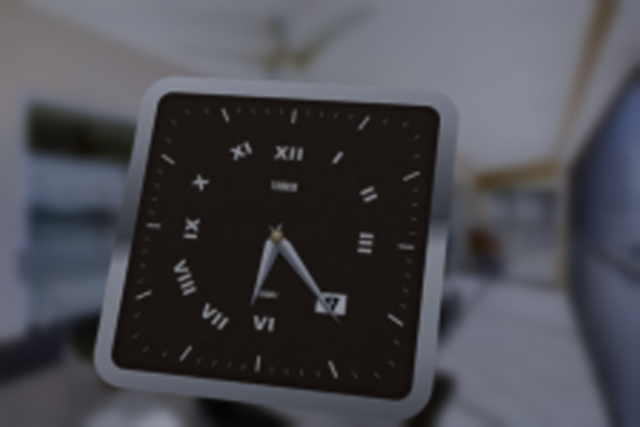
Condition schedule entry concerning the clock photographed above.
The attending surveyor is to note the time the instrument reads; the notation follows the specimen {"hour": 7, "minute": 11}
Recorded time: {"hour": 6, "minute": 23}
